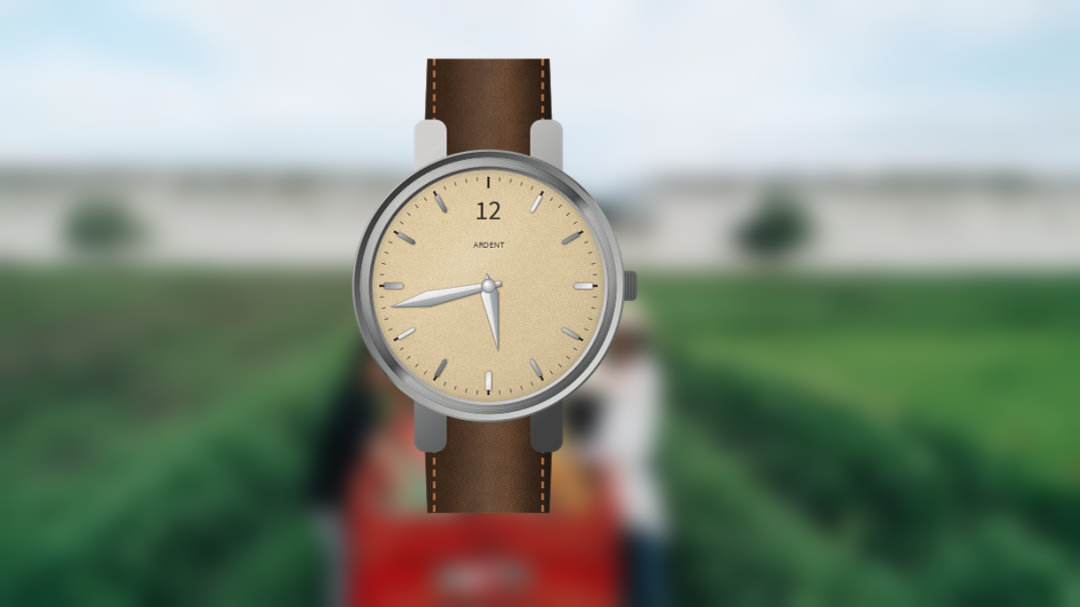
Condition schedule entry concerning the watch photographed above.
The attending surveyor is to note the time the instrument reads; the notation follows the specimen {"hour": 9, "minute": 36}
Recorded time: {"hour": 5, "minute": 43}
